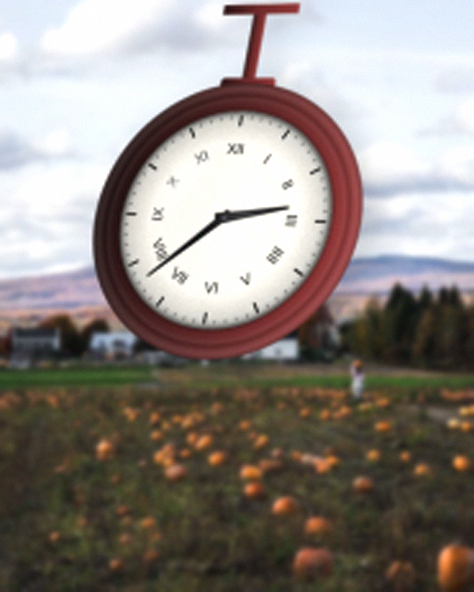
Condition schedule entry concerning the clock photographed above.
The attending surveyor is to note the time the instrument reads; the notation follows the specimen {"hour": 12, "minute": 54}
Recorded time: {"hour": 2, "minute": 38}
